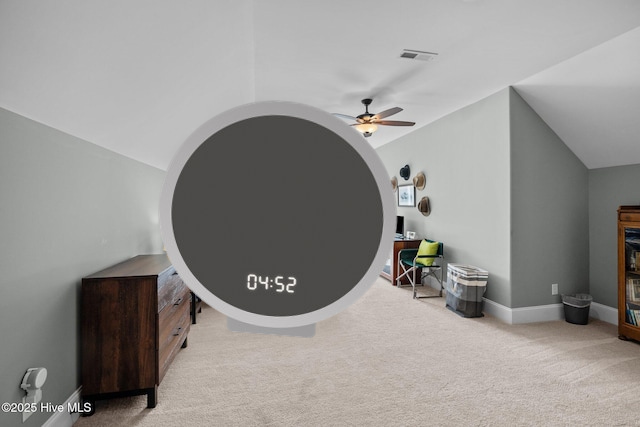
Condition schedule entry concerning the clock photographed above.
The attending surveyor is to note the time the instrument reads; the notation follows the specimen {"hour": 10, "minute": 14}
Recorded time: {"hour": 4, "minute": 52}
